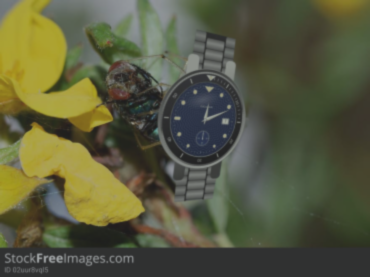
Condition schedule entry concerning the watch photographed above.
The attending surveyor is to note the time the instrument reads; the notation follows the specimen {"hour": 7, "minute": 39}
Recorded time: {"hour": 12, "minute": 11}
